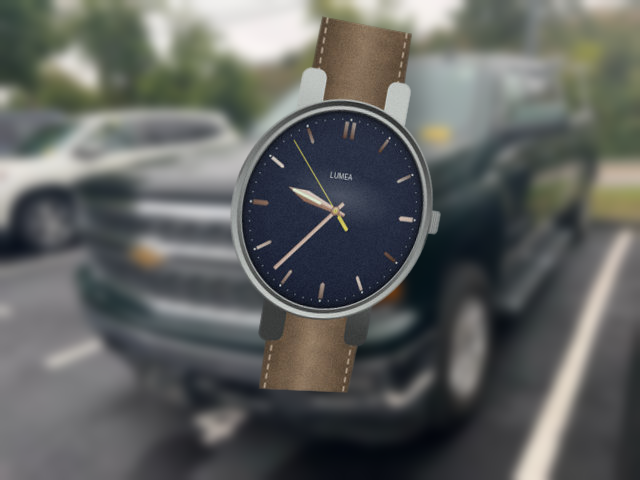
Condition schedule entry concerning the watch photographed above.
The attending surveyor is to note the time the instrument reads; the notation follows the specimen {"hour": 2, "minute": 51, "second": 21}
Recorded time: {"hour": 9, "minute": 36, "second": 53}
